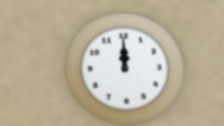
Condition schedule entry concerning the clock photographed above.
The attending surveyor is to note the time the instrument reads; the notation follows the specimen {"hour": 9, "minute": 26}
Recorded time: {"hour": 12, "minute": 0}
